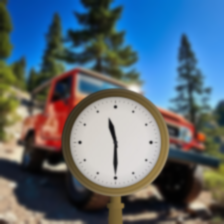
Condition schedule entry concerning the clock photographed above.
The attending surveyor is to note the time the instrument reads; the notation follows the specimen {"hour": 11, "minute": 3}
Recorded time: {"hour": 11, "minute": 30}
